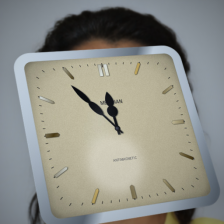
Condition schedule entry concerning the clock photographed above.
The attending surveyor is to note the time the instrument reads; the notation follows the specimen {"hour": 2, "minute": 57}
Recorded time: {"hour": 11, "minute": 54}
